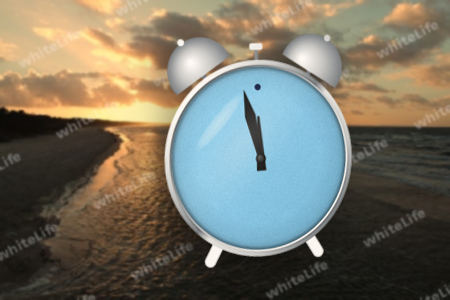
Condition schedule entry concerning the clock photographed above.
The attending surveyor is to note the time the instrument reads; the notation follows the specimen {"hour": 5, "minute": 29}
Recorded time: {"hour": 11, "minute": 58}
